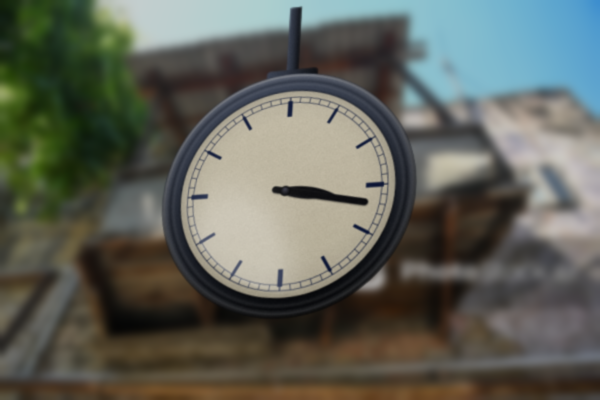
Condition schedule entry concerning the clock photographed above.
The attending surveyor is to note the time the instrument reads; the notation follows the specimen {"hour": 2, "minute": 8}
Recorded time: {"hour": 3, "minute": 17}
